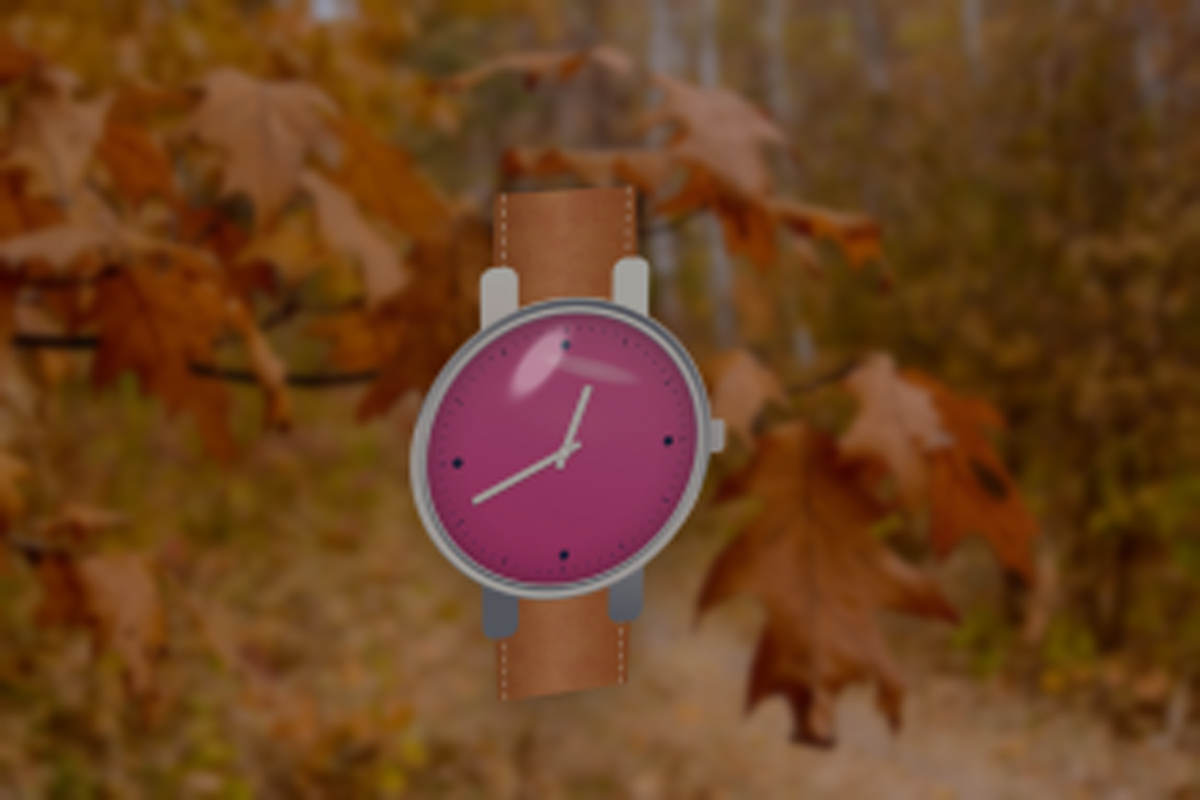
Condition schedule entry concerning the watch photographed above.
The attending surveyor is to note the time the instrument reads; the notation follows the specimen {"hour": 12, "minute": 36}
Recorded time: {"hour": 12, "minute": 41}
